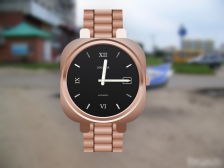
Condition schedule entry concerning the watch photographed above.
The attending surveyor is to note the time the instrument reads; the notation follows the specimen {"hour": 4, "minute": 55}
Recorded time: {"hour": 12, "minute": 15}
